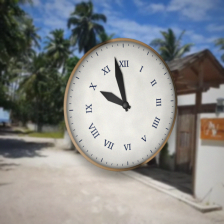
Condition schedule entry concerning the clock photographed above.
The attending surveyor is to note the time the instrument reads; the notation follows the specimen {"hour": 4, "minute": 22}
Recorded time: {"hour": 9, "minute": 58}
